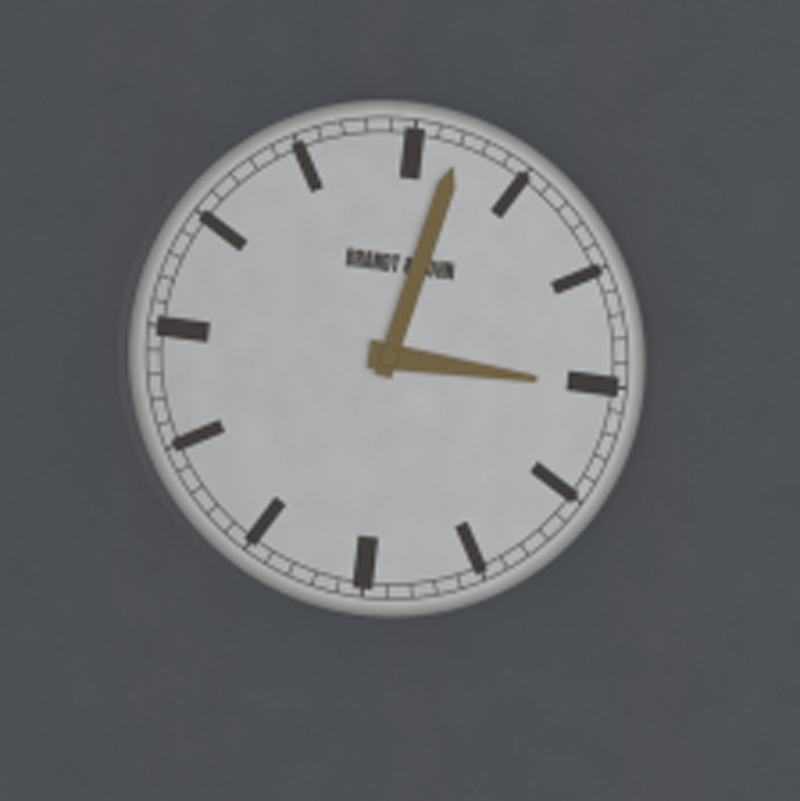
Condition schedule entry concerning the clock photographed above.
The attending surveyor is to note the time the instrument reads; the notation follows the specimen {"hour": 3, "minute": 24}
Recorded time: {"hour": 3, "minute": 2}
